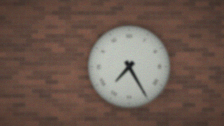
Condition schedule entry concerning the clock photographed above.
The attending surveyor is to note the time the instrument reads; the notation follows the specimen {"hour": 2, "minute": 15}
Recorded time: {"hour": 7, "minute": 25}
